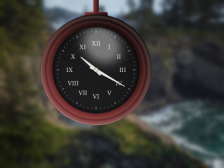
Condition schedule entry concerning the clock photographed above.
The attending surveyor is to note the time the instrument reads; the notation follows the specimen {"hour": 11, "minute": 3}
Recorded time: {"hour": 10, "minute": 20}
